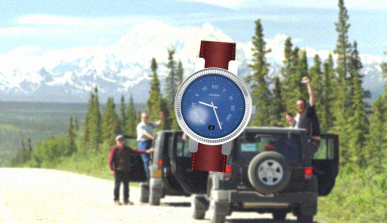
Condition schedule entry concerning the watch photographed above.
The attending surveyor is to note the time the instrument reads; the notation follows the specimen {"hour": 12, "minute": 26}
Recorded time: {"hour": 9, "minute": 26}
